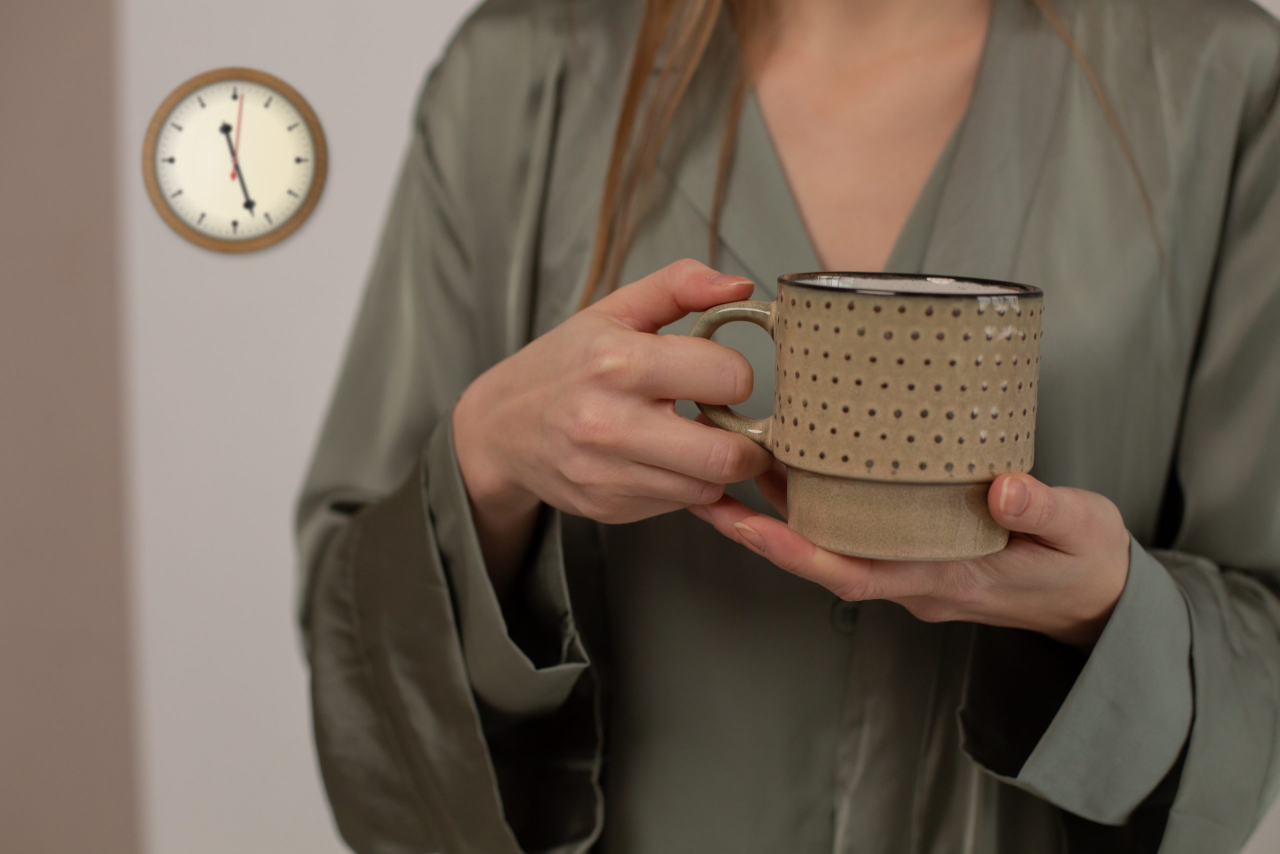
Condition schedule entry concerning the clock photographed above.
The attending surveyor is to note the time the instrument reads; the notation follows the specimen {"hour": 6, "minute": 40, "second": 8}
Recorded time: {"hour": 11, "minute": 27, "second": 1}
